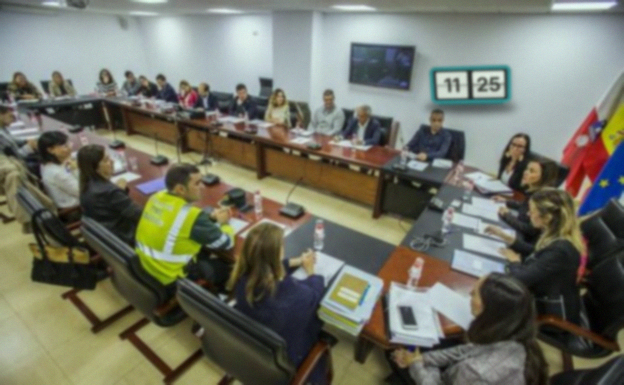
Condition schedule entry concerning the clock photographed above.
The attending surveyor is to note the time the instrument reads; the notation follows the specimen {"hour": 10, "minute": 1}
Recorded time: {"hour": 11, "minute": 25}
